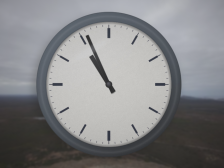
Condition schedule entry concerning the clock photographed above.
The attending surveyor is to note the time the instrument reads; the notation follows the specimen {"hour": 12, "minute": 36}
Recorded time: {"hour": 10, "minute": 56}
